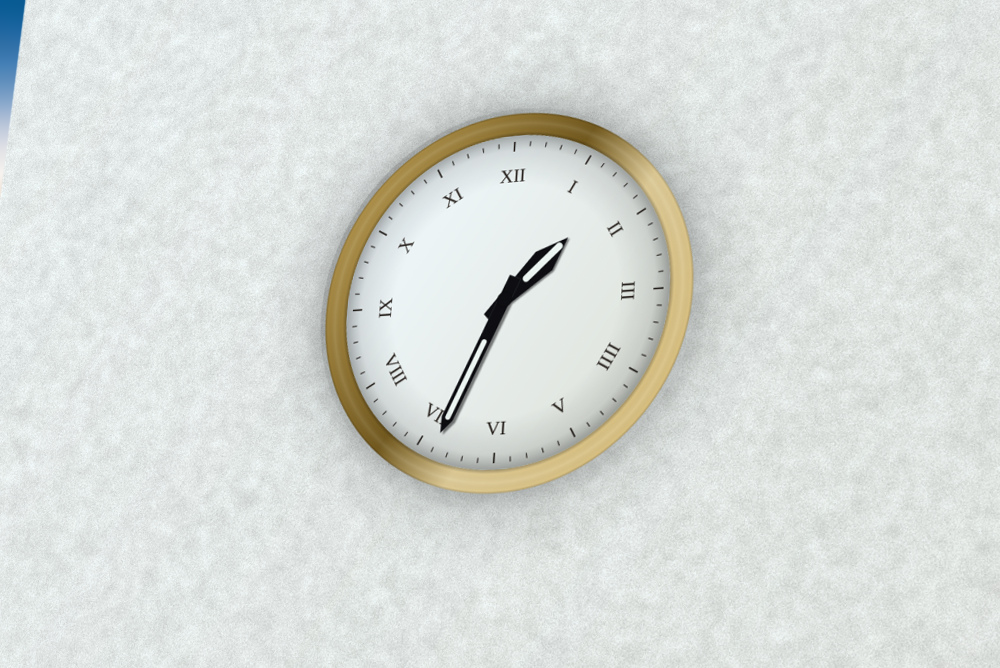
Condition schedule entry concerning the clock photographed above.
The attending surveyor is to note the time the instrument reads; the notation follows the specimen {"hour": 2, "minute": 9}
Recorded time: {"hour": 1, "minute": 34}
